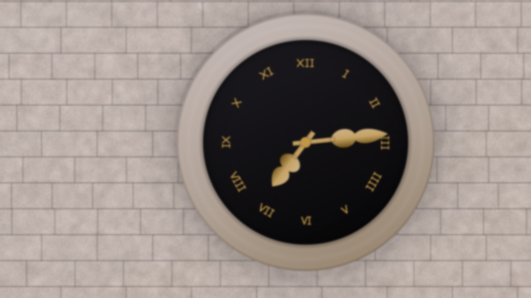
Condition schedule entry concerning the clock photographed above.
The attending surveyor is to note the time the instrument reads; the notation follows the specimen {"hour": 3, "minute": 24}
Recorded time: {"hour": 7, "minute": 14}
